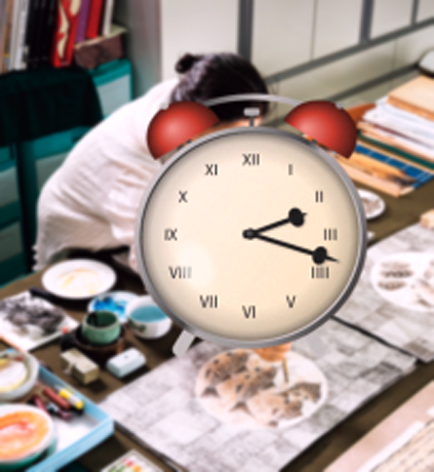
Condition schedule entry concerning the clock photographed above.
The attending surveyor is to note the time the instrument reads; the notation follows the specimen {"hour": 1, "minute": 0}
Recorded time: {"hour": 2, "minute": 18}
